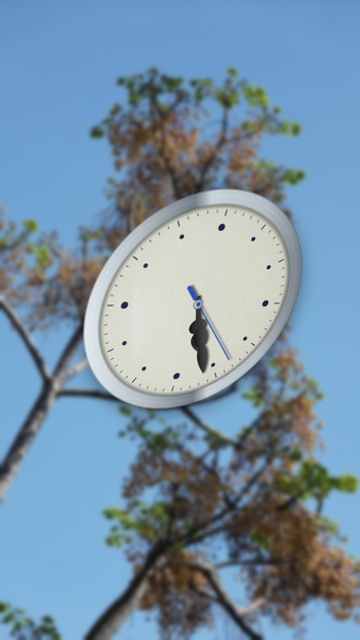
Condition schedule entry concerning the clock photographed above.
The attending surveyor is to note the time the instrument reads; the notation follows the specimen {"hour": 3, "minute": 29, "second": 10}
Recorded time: {"hour": 5, "minute": 26, "second": 23}
